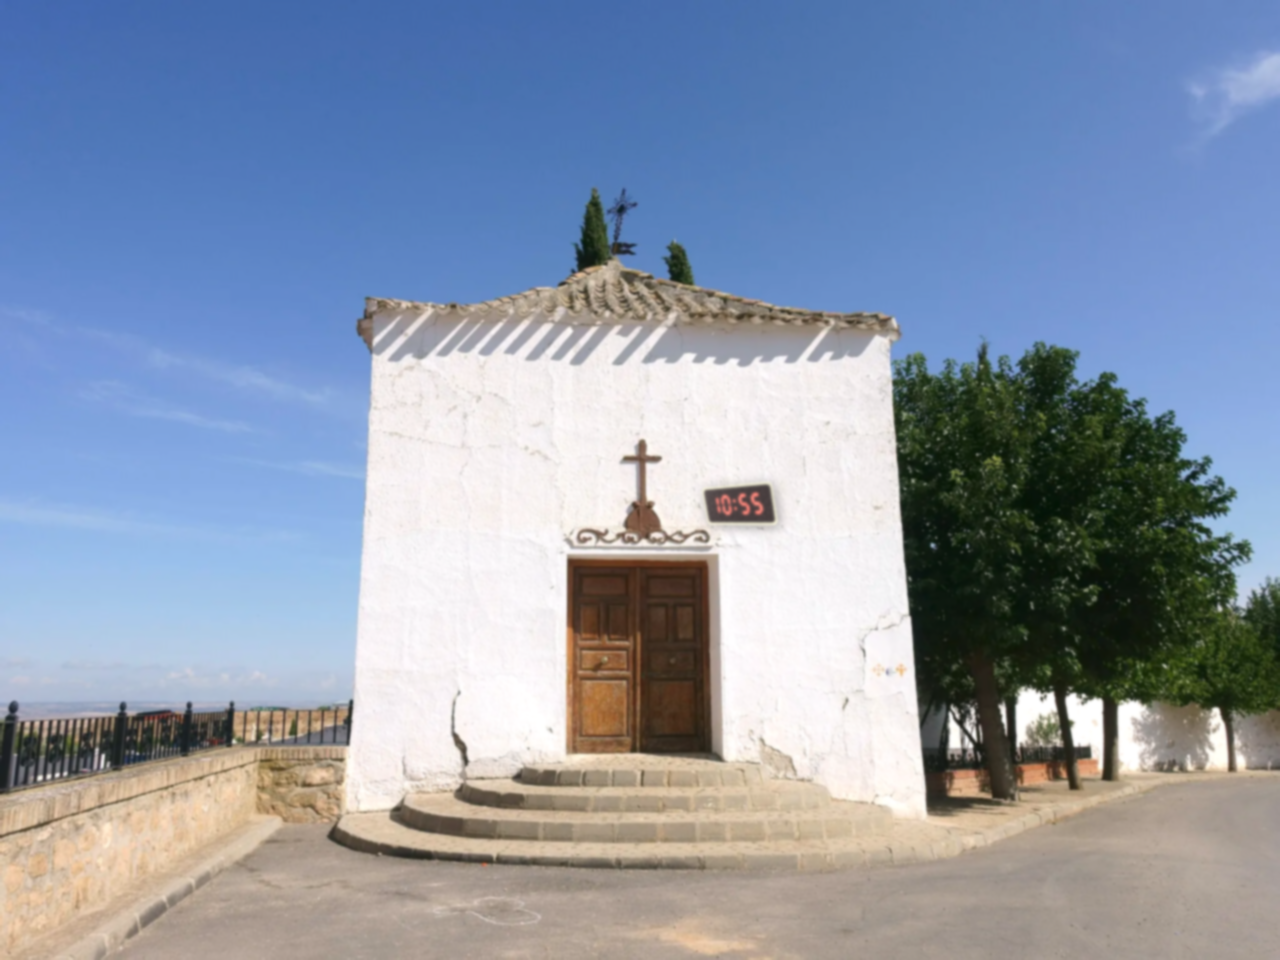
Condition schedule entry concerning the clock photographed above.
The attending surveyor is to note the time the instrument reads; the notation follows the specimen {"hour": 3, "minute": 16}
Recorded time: {"hour": 10, "minute": 55}
